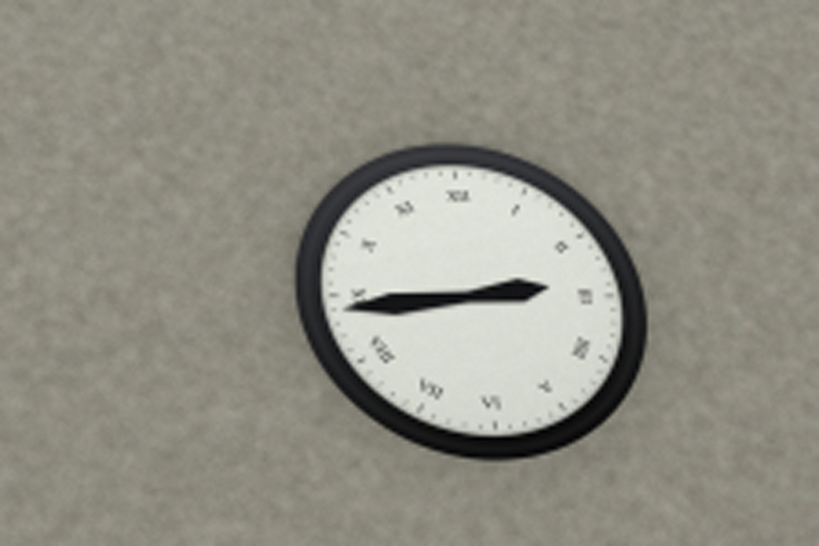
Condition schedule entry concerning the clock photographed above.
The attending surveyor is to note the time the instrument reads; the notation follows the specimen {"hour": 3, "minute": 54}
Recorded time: {"hour": 2, "minute": 44}
